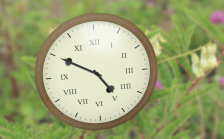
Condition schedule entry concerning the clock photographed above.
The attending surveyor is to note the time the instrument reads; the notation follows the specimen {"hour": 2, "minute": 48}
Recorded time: {"hour": 4, "minute": 50}
